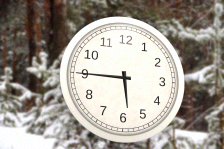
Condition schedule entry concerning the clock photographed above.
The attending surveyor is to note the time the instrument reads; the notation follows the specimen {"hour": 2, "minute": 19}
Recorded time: {"hour": 5, "minute": 45}
